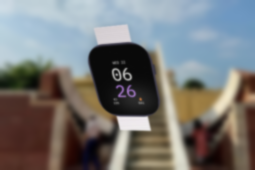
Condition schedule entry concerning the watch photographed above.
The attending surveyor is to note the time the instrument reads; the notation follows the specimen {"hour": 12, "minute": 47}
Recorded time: {"hour": 6, "minute": 26}
